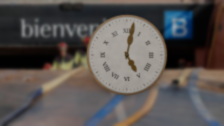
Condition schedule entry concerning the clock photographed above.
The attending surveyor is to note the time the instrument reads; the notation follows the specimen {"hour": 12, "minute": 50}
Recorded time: {"hour": 5, "minute": 2}
